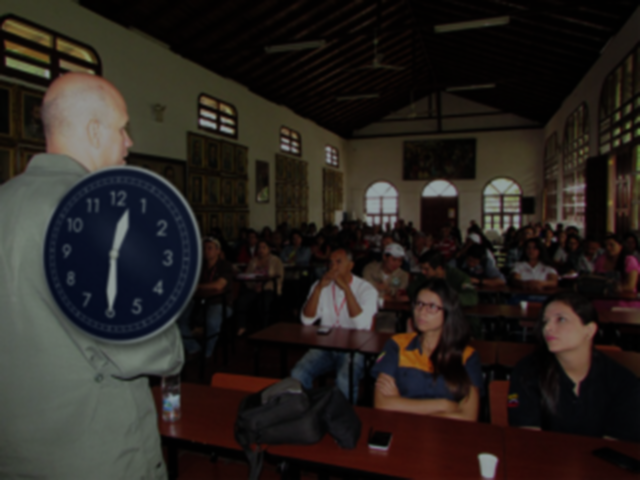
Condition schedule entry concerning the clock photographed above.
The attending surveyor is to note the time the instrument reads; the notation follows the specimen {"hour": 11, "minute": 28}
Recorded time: {"hour": 12, "minute": 30}
